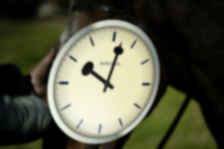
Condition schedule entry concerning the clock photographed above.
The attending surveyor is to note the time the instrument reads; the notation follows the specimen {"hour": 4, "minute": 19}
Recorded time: {"hour": 10, "minute": 2}
